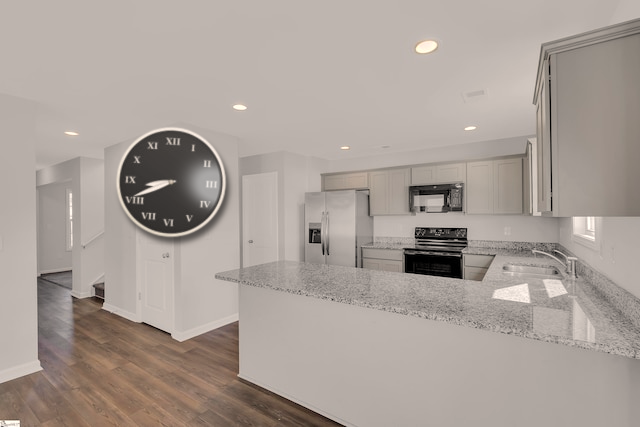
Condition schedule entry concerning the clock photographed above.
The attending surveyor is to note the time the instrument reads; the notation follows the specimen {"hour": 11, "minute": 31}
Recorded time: {"hour": 8, "minute": 41}
